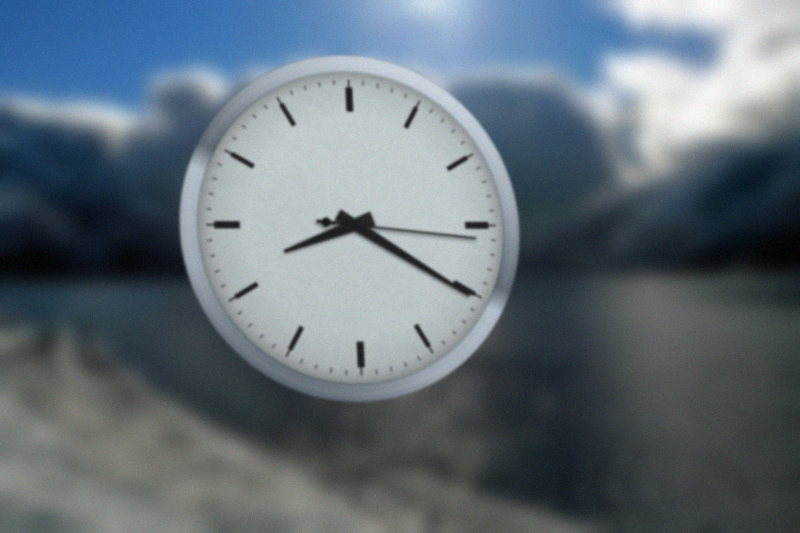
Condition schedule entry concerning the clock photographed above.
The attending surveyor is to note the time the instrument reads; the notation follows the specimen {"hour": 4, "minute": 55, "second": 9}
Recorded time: {"hour": 8, "minute": 20, "second": 16}
